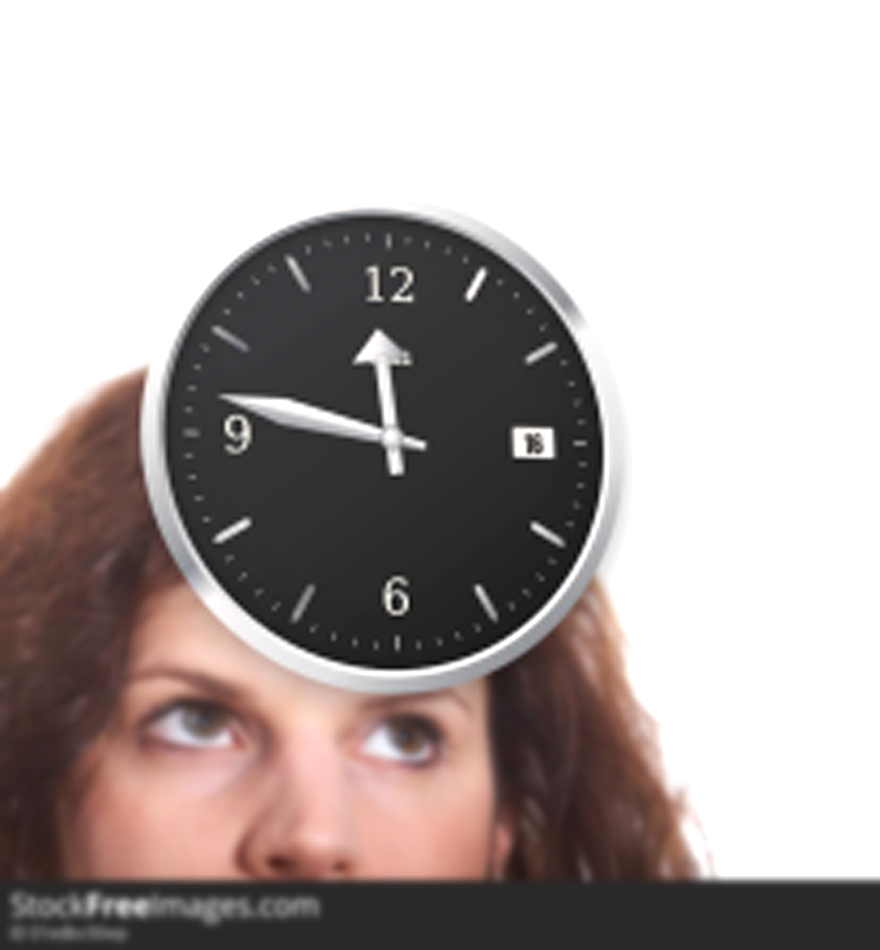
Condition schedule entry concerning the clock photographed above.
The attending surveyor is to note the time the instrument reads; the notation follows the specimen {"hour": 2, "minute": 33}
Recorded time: {"hour": 11, "minute": 47}
